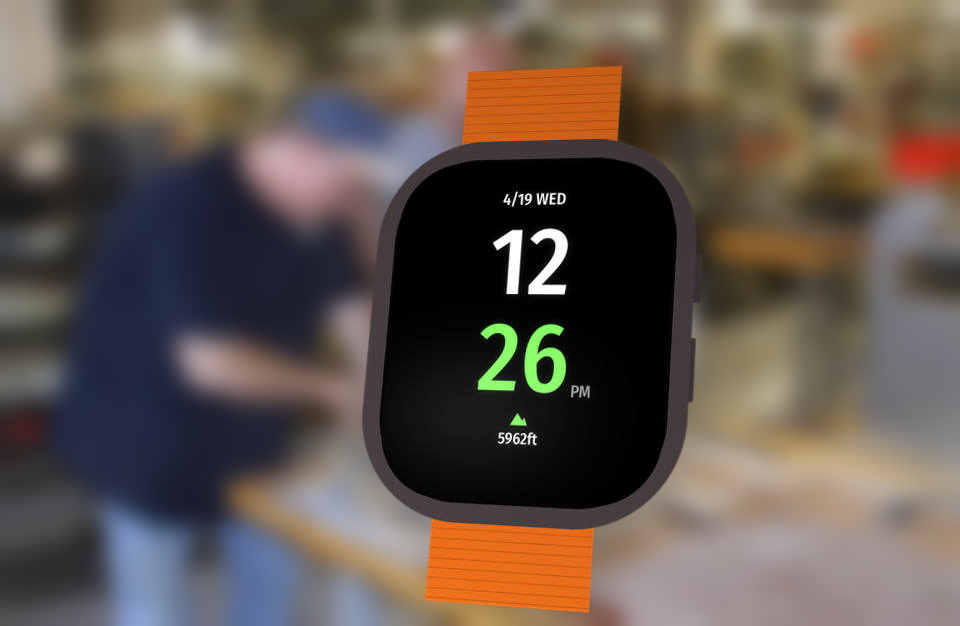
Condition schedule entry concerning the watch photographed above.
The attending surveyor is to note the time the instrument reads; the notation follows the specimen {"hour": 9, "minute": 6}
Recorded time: {"hour": 12, "minute": 26}
